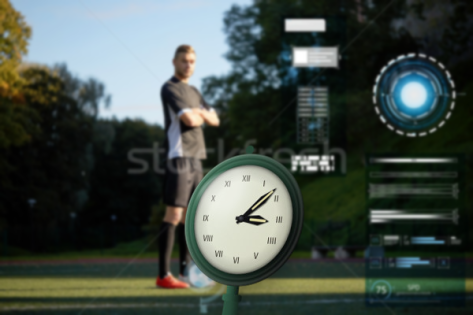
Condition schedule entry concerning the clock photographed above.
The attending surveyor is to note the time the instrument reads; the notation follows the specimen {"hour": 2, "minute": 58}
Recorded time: {"hour": 3, "minute": 8}
